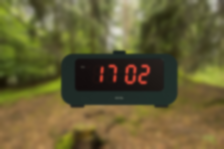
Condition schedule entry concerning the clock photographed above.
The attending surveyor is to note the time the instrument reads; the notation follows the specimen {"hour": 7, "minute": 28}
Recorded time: {"hour": 17, "minute": 2}
